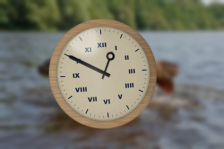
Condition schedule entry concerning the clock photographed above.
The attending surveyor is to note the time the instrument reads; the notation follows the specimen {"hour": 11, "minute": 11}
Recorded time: {"hour": 12, "minute": 50}
